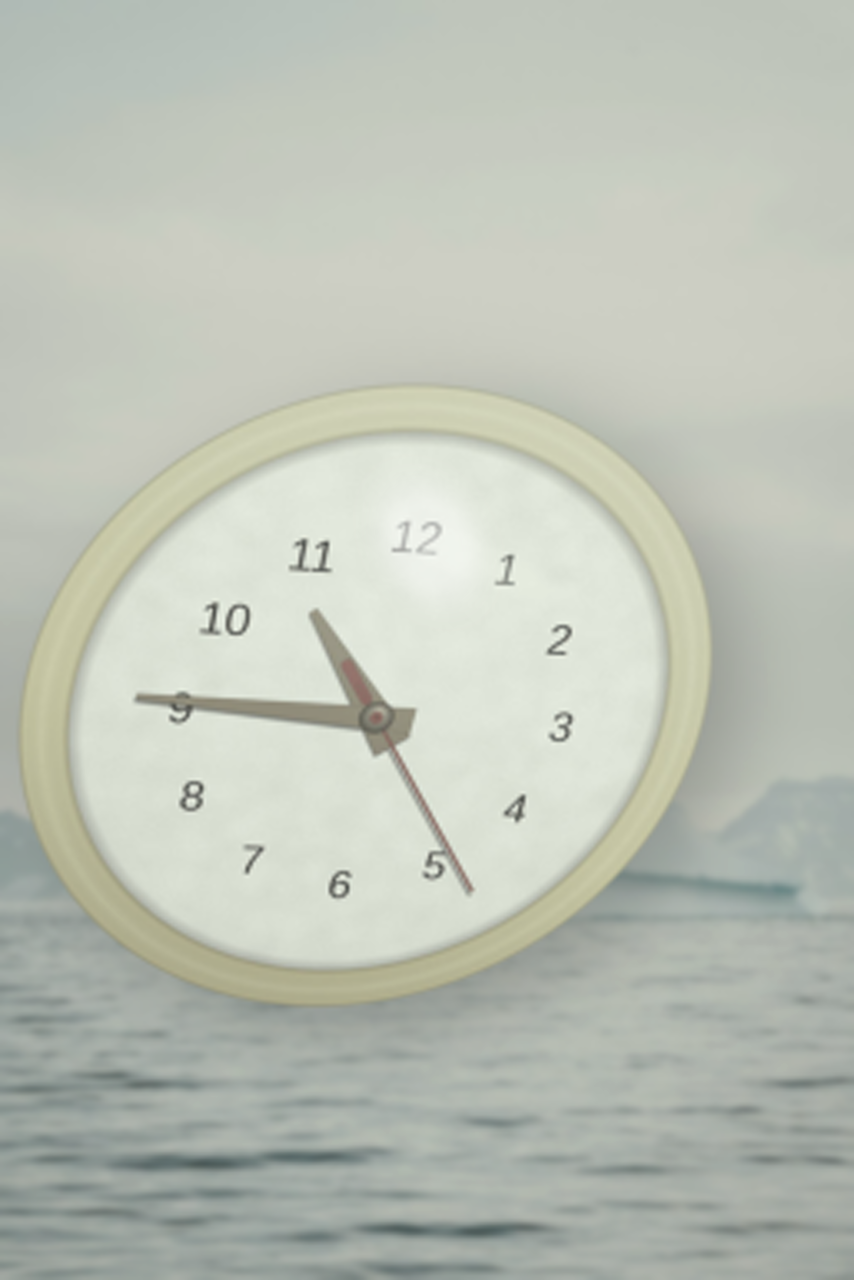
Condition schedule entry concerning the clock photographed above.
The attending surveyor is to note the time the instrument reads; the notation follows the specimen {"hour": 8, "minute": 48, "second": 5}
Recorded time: {"hour": 10, "minute": 45, "second": 24}
